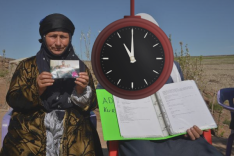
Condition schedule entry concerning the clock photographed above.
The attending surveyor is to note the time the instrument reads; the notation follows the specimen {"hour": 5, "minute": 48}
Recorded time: {"hour": 11, "minute": 0}
